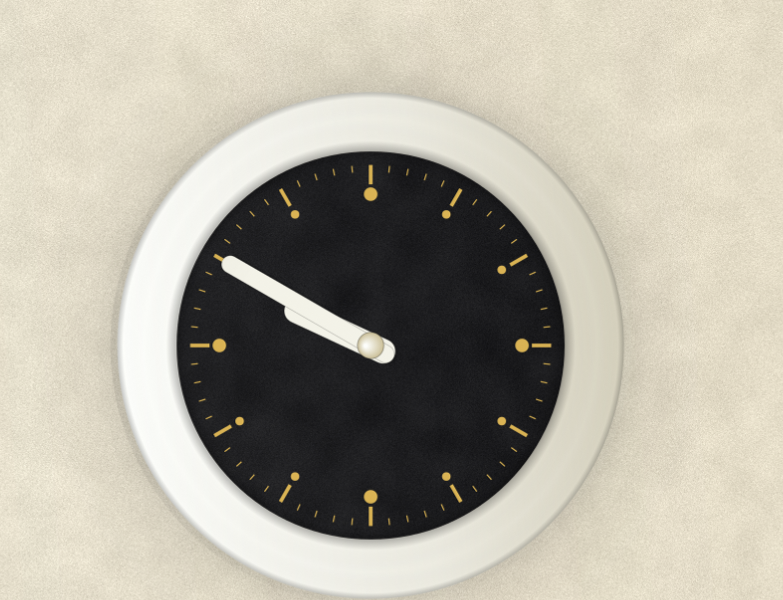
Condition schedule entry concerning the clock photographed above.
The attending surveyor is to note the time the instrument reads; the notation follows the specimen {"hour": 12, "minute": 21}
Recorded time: {"hour": 9, "minute": 50}
